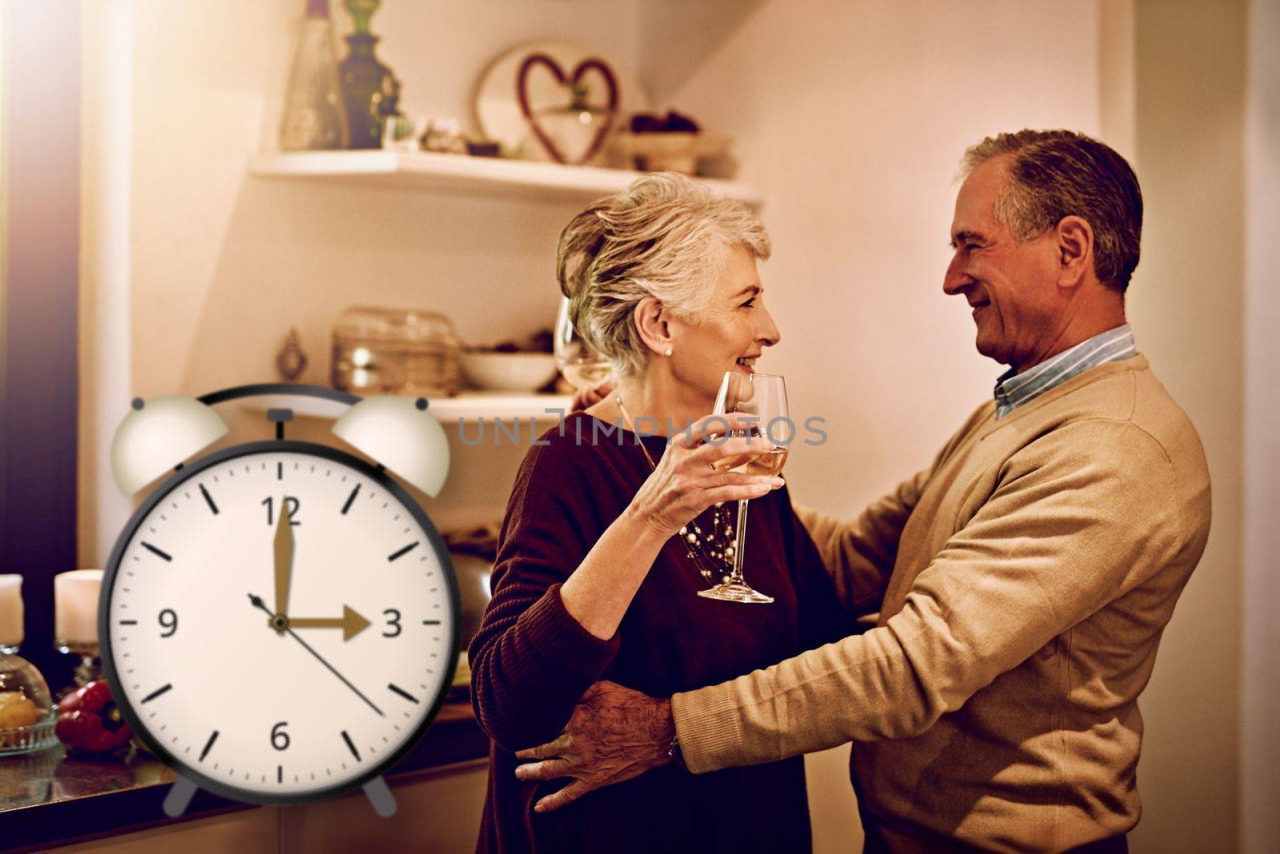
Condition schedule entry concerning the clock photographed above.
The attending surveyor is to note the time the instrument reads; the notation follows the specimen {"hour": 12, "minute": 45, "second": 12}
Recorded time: {"hour": 3, "minute": 0, "second": 22}
